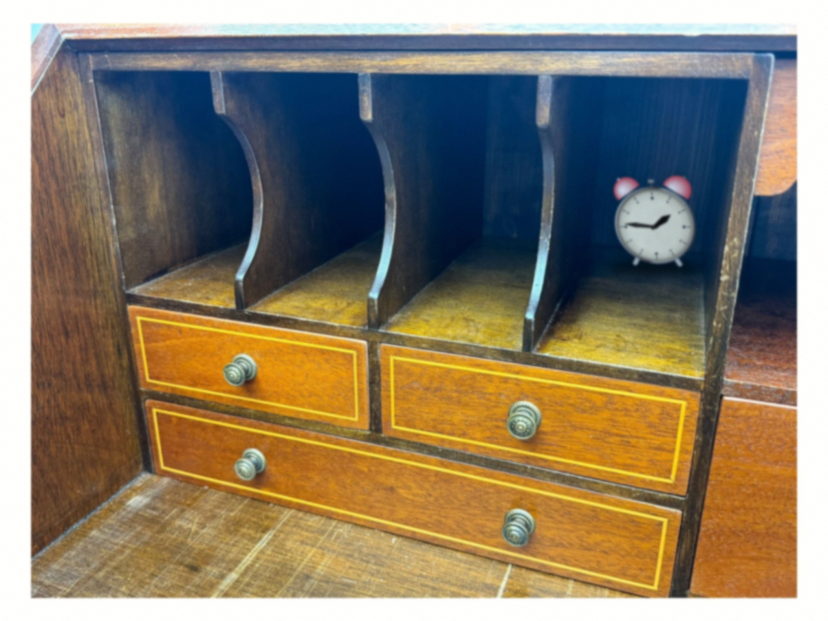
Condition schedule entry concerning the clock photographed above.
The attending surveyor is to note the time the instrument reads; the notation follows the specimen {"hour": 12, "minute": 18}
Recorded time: {"hour": 1, "minute": 46}
